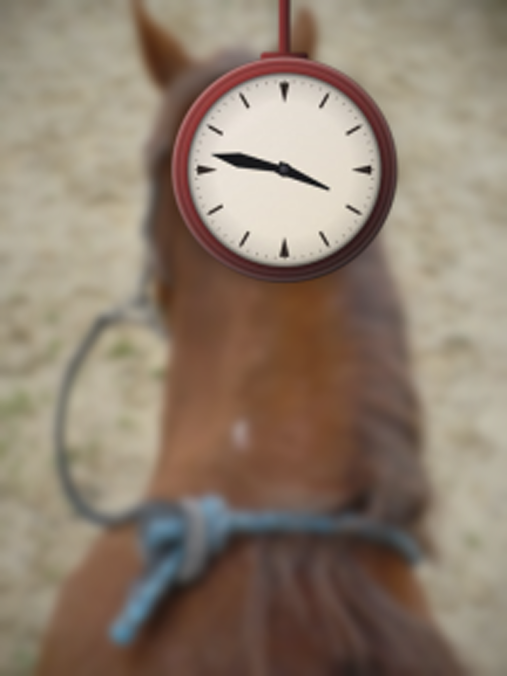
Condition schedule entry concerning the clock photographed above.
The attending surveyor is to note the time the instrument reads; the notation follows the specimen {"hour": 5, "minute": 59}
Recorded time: {"hour": 3, "minute": 47}
